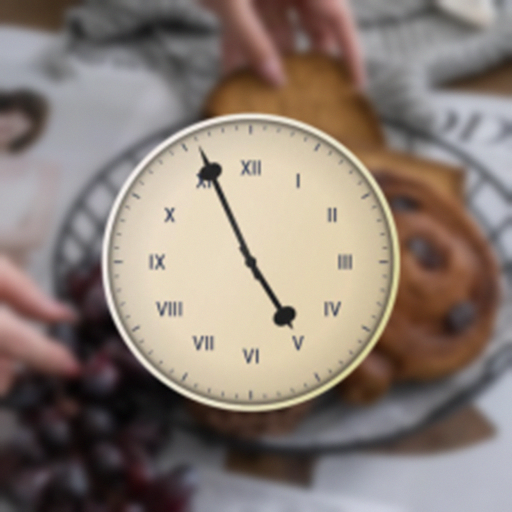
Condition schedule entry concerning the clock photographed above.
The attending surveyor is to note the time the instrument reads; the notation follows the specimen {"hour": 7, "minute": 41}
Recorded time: {"hour": 4, "minute": 56}
